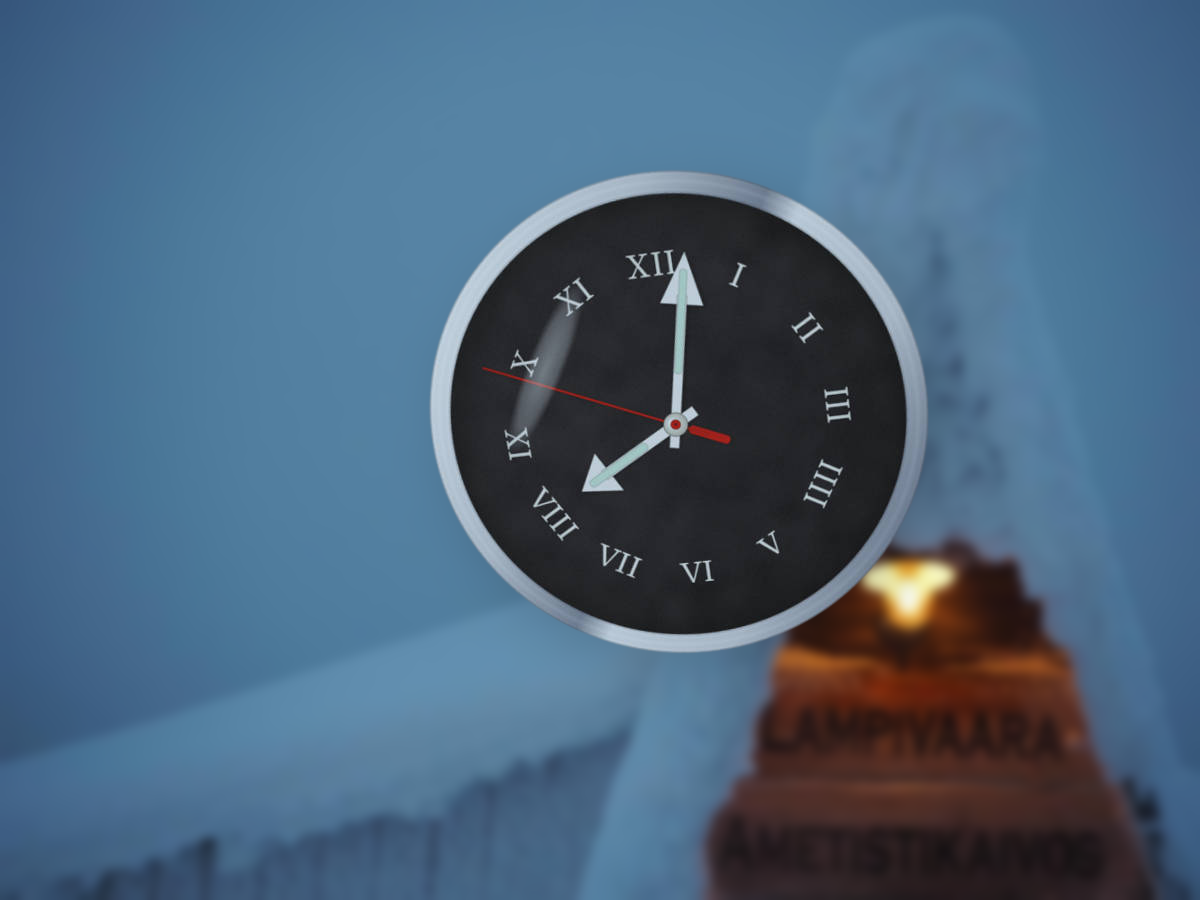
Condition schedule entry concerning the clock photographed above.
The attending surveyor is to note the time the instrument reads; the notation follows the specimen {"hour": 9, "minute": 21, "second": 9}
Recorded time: {"hour": 8, "minute": 1, "second": 49}
